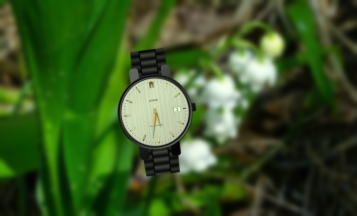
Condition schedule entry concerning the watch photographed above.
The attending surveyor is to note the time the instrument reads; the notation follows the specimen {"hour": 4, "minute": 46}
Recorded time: {"hour": 5, "minute": 32}
